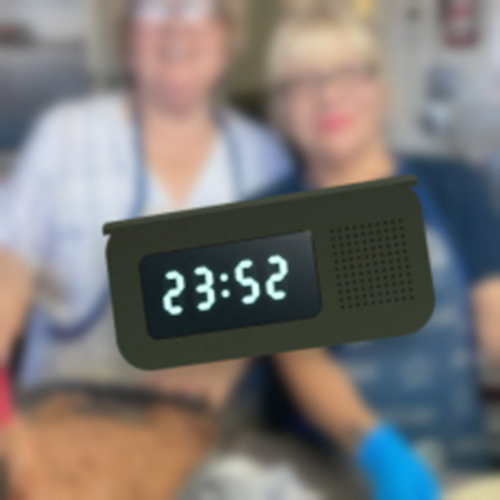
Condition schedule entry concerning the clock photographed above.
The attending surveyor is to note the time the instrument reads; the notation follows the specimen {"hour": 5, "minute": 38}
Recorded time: {"hour": 23, "minute": 52}
